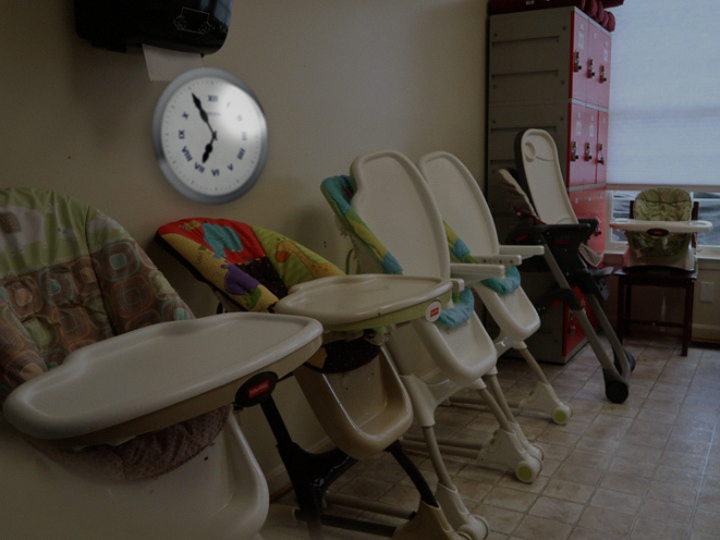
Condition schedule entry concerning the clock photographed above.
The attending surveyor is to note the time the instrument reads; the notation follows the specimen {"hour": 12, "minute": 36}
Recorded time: {"hour": 6, "minute": 55}
